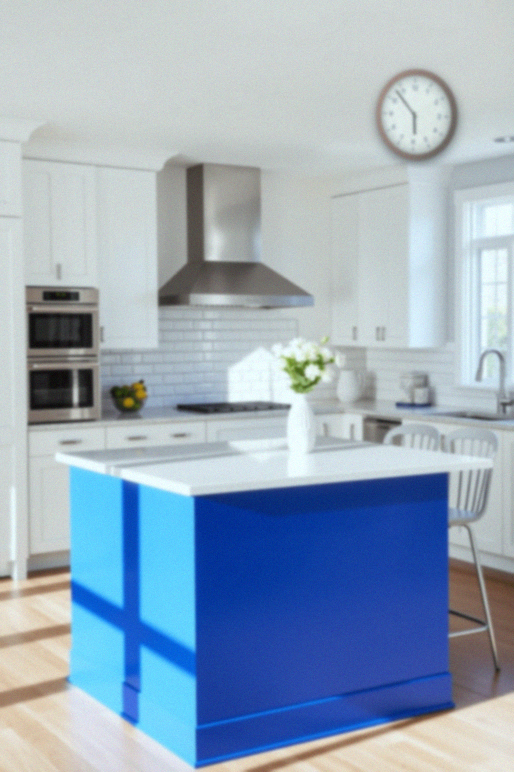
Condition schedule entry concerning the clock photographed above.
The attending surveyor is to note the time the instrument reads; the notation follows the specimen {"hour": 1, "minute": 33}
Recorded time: {"hour": 5, "minute": 53}
